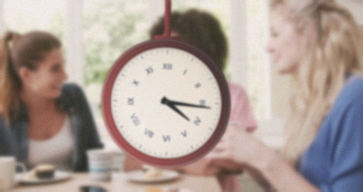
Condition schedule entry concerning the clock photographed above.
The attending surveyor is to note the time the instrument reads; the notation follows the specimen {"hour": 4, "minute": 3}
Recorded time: {"hour": 4, "minute": 16}
